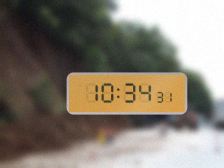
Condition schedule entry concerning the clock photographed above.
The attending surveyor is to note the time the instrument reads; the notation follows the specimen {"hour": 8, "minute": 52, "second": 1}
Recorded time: {"hour": 10, "minute": 34, "second": 31}
